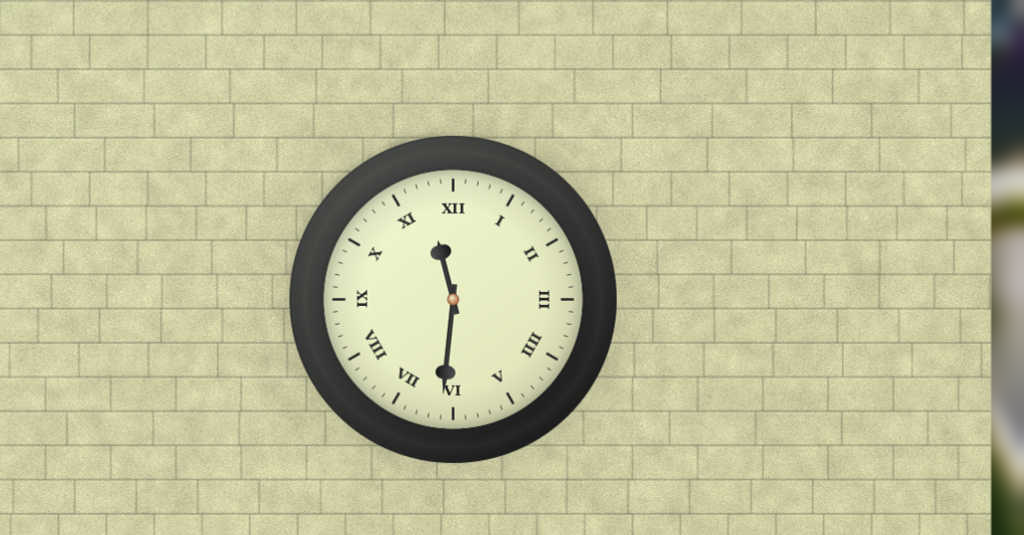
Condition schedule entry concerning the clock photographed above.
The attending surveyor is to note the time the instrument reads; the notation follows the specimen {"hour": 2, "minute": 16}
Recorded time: {"hour": 11, "minute": 31}
